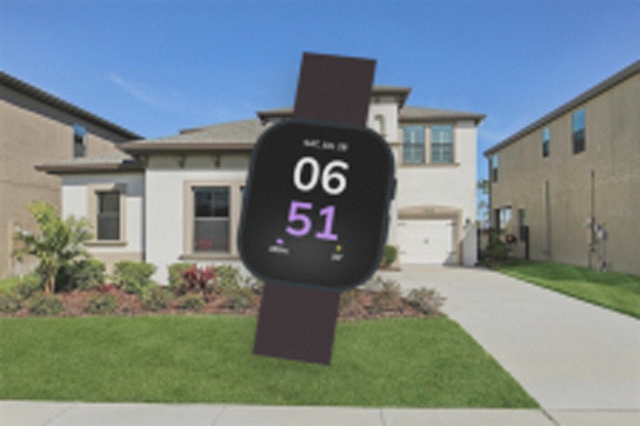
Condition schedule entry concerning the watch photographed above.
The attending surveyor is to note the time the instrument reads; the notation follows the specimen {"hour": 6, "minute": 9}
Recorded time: {"hour": 6, "minute": 51}
